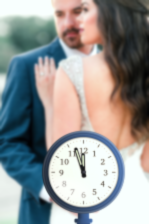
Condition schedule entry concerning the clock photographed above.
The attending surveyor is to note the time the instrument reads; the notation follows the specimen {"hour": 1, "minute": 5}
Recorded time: {"hour": 11, "minute": 57}
